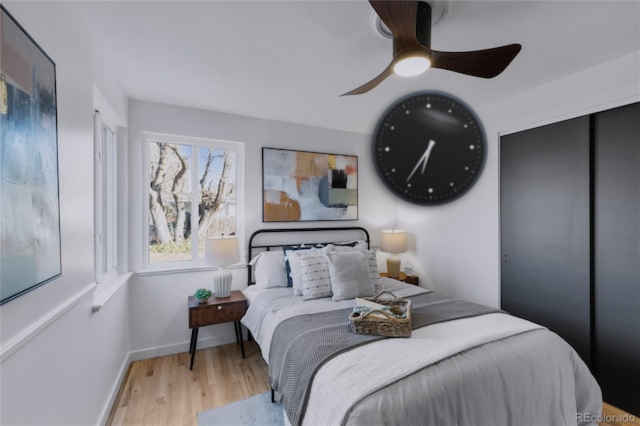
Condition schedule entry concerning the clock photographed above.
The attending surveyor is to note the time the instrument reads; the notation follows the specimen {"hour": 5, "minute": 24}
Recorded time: {"hour": 6, "minute": 36}
